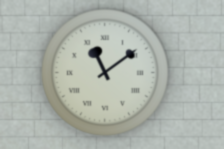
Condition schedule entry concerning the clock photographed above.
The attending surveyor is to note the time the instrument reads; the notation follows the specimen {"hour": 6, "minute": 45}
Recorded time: {"hour": 11, "minute": 9}
